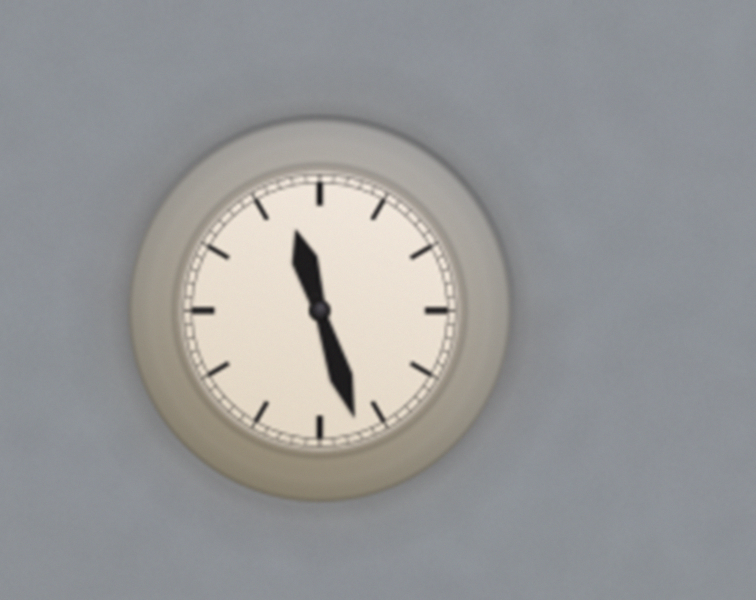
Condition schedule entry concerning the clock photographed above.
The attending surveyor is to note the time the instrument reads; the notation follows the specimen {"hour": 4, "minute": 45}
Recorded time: {"hour": 11, "minute": 27}
